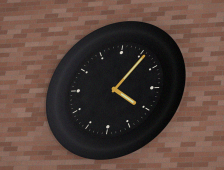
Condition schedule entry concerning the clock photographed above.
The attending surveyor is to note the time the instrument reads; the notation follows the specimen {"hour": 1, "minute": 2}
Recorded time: {"hour": 4, "minute": 6}
